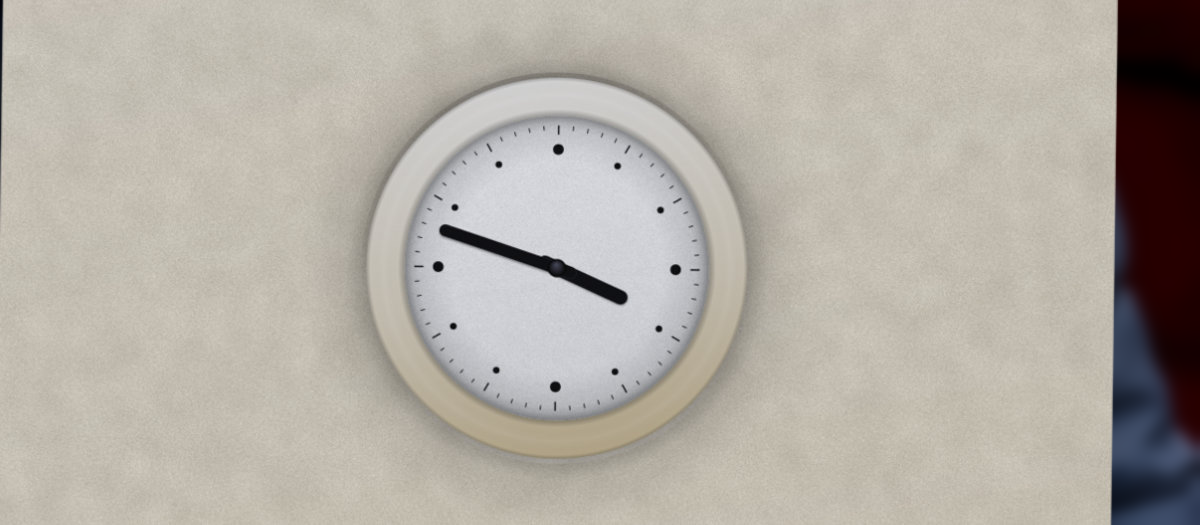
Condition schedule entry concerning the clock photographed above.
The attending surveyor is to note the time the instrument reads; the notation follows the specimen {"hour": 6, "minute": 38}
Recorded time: {"hour": 3, "minute": 48}
